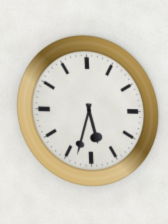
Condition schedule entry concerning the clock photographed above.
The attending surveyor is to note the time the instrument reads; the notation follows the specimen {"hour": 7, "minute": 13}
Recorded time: {"hour": 5, "minute": 33}
